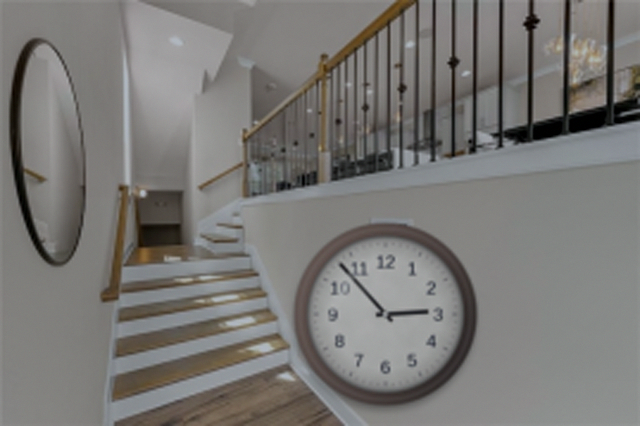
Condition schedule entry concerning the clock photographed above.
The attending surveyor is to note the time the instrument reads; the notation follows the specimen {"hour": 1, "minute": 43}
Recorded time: {"hour": 2, "minute": 53}
